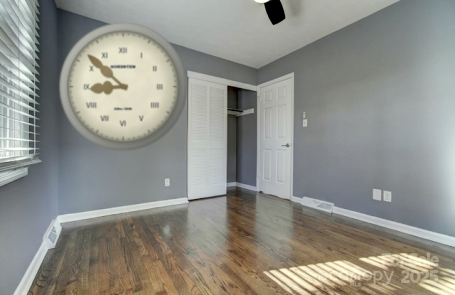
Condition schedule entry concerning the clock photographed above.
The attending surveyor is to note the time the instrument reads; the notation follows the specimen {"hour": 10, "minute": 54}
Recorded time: {"hour": 8, "minute": 52}
